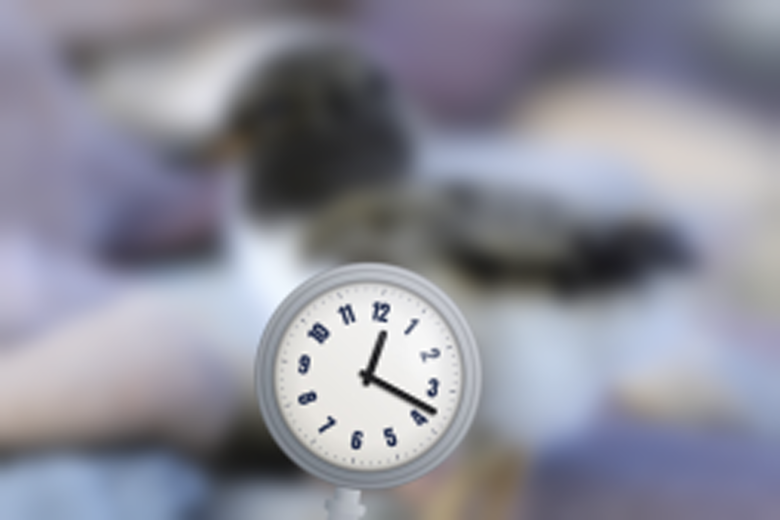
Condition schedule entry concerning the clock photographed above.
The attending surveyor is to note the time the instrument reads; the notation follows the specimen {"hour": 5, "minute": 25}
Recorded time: {"hour": 12, "minute": 18}
